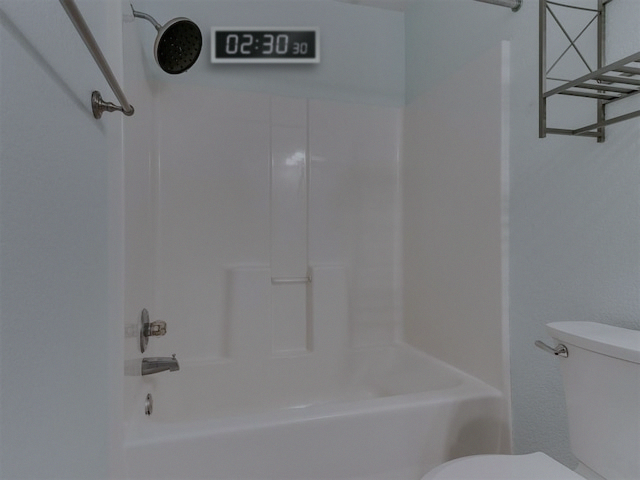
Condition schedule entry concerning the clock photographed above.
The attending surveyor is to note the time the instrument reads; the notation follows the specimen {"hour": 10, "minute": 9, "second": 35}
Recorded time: {"hour": 2, "minute": 30, "second": 30}
